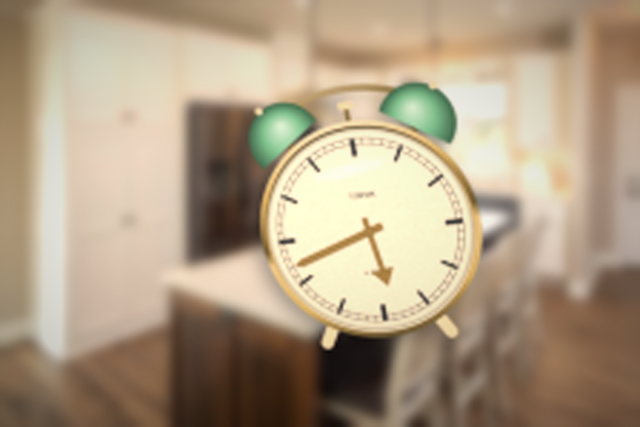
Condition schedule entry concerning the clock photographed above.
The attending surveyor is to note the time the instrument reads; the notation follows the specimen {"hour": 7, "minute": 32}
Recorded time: {"hour": 5, "minute": 42}
